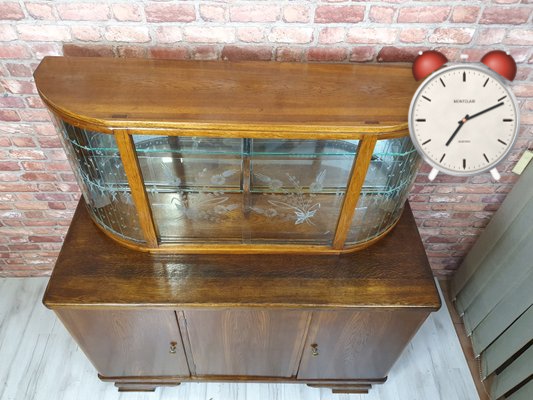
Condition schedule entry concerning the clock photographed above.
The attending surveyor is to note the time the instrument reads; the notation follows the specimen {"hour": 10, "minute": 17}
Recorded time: {"hour": 7, "minute": 11}
